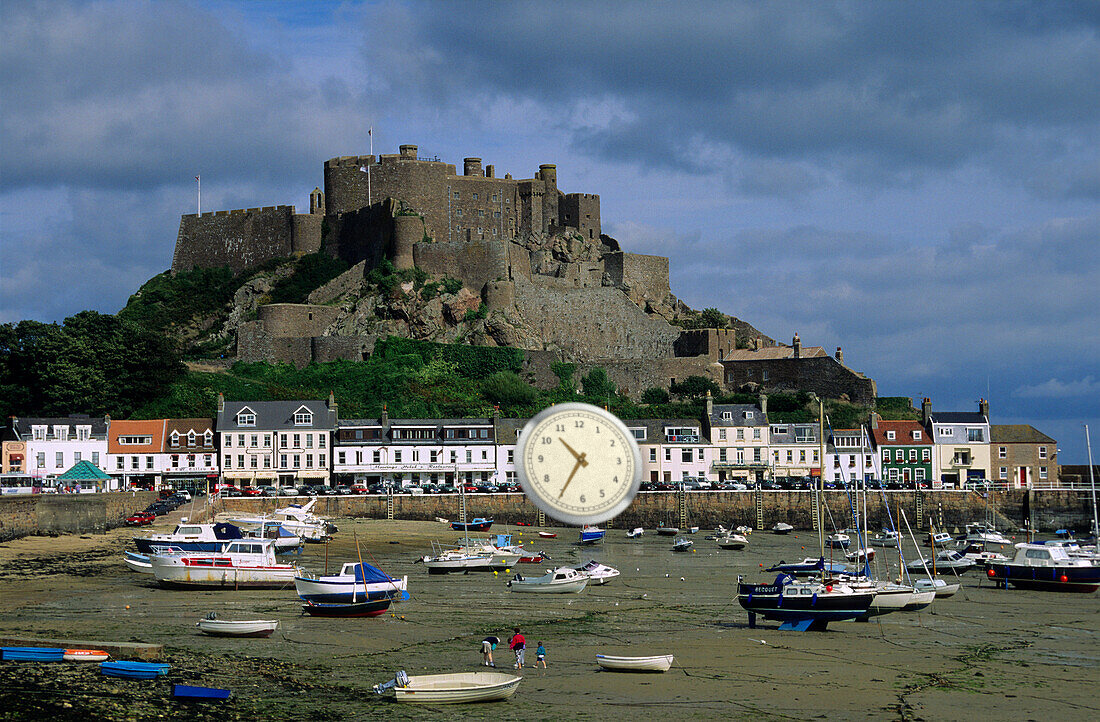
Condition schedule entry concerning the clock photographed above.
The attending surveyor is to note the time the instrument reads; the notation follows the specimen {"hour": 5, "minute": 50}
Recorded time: {"hour": 10, "minute": 35}
